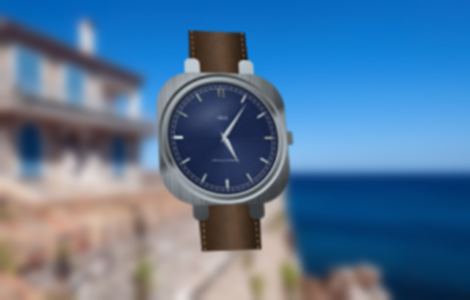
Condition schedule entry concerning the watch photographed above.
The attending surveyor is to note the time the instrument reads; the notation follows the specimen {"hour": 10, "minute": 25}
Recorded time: {"hour": 5, "minute": 6}
